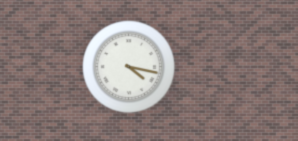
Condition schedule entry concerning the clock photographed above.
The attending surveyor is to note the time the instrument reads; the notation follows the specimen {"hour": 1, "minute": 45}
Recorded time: {"hour": 4, "minute": 17}
